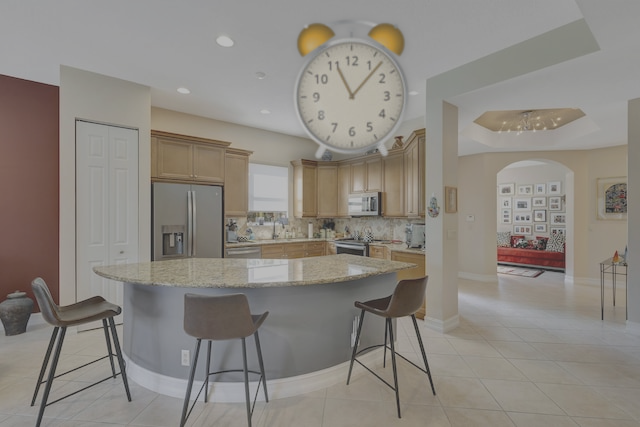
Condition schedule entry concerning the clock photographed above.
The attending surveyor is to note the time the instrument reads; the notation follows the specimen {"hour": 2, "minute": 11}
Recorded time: {"hour": 11, "minute": 7}
